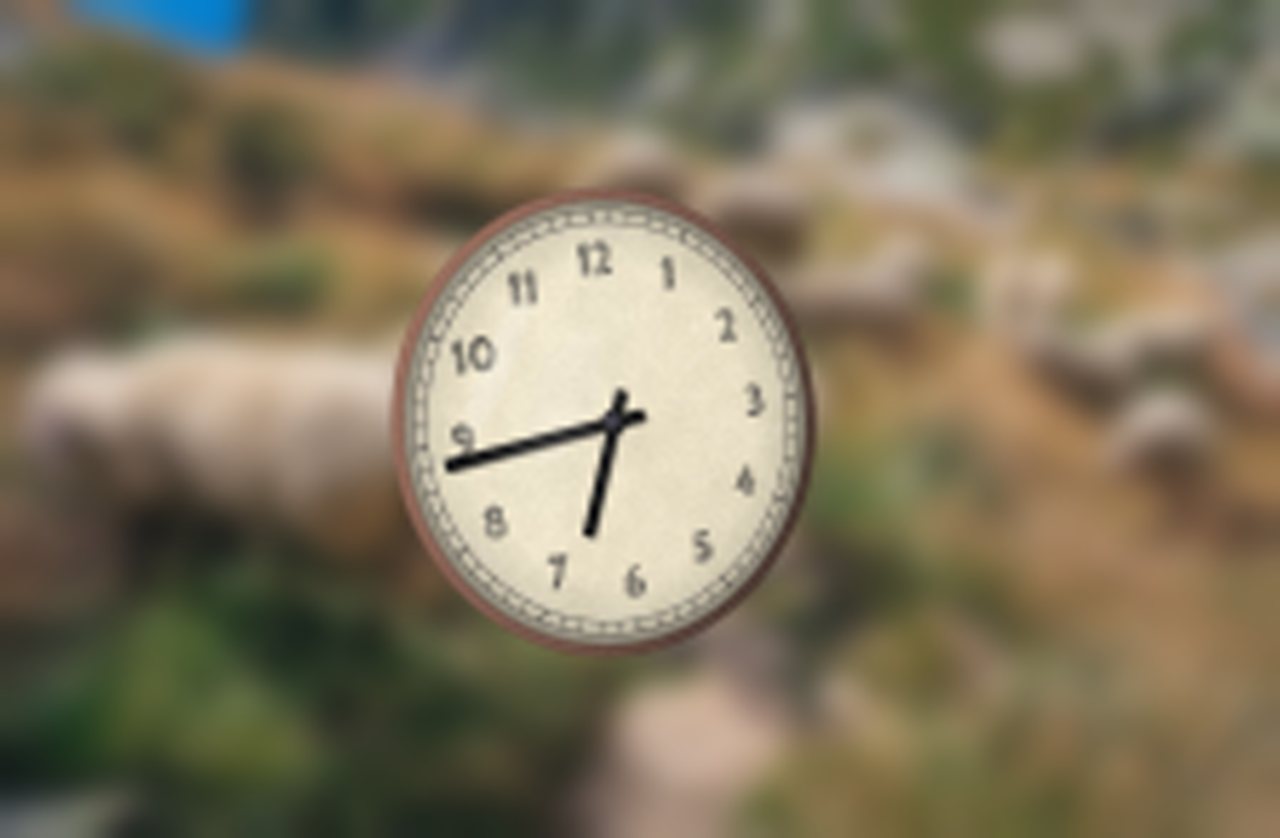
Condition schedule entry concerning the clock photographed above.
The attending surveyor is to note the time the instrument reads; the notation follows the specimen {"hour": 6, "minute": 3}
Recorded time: {"hour": 6, "minute": 44}
